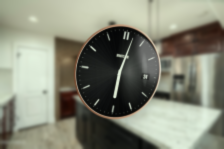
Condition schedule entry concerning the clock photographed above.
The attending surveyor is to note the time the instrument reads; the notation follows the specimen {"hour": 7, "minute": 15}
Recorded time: {"hour": 6, "minute": 2}
